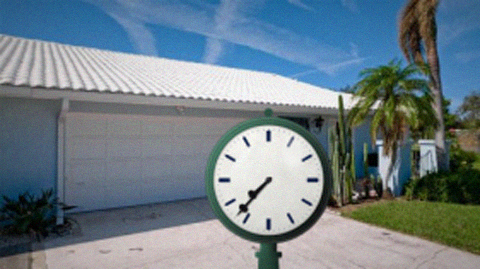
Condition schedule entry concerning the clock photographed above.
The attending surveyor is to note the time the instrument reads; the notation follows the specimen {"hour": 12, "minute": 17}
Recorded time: {"hour": 7, "minute": 37}
